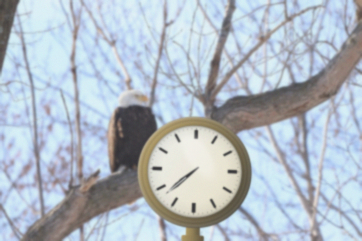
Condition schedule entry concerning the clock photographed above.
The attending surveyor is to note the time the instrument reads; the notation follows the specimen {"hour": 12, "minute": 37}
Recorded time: {"hour": 7, "minute": 38}
